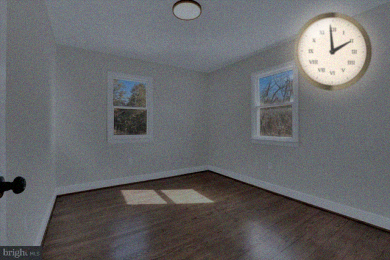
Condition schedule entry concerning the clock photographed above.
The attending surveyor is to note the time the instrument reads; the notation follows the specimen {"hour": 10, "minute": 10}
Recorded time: {"hour": 1, "minute": 59}
